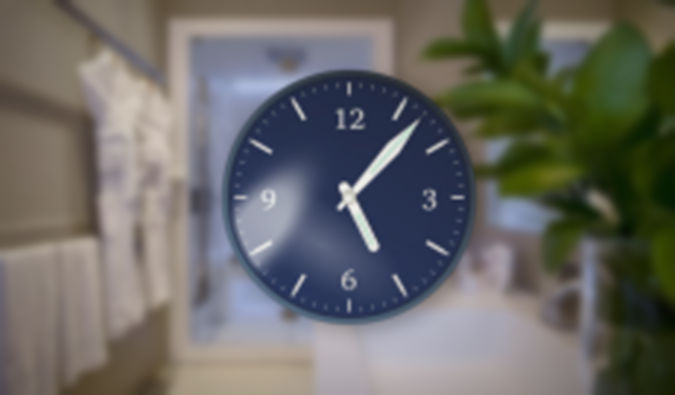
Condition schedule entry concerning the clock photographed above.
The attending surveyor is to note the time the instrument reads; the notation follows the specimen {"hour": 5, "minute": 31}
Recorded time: {"hour": 5, "minute": 7}
